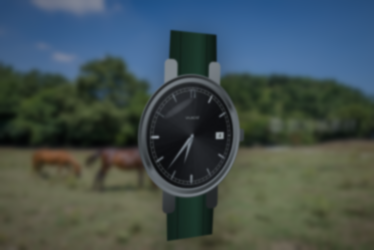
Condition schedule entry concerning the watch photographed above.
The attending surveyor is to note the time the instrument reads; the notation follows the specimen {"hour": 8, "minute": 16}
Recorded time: {"hour": 6, "minute": 37}
